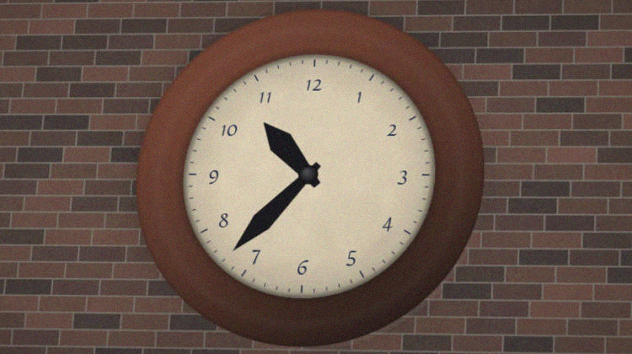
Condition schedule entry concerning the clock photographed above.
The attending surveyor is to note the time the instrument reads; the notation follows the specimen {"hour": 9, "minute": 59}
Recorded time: {"hour": 10, "minute": 37}
